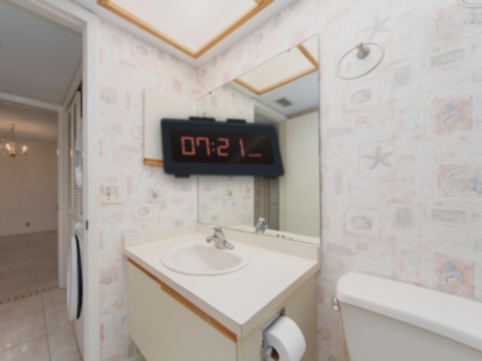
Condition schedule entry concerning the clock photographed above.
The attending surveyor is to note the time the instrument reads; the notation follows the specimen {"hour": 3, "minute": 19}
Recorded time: {"hour": 7, "minute": 21}
